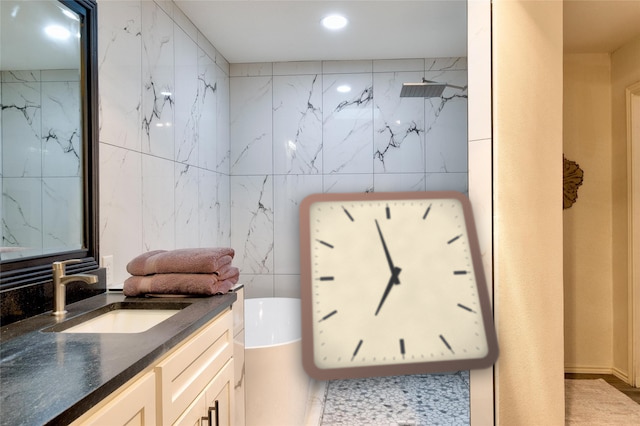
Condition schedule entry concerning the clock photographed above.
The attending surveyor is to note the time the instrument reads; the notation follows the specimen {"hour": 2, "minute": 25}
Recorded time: {"hour": 6, "minute": 58}
